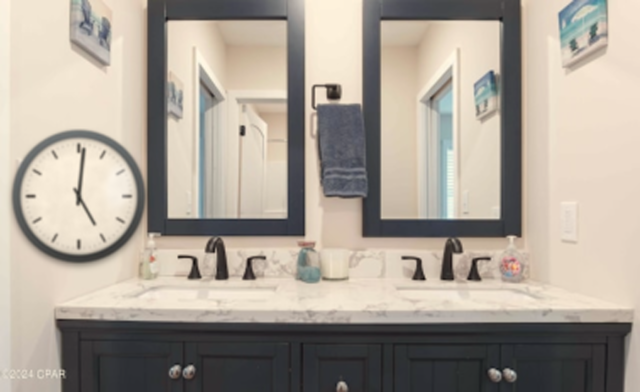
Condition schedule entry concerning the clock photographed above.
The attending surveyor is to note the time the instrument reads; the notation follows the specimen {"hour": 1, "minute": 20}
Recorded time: {"hour": 5, "minute": 1}
